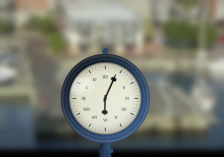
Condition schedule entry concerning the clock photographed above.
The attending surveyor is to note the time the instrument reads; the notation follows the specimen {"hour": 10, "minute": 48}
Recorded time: {"hour": 6, "minute": 4}
